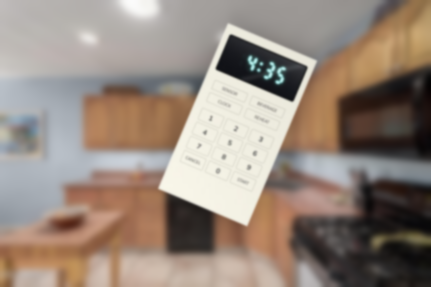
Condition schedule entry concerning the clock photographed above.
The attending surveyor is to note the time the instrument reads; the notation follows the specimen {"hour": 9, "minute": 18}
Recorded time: {"hour": 4, "minute": 35}
